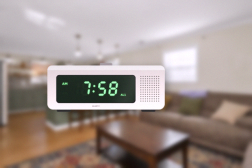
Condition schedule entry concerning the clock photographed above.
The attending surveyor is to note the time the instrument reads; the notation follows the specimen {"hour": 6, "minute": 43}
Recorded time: {"hour": 7, "minute": 58}
